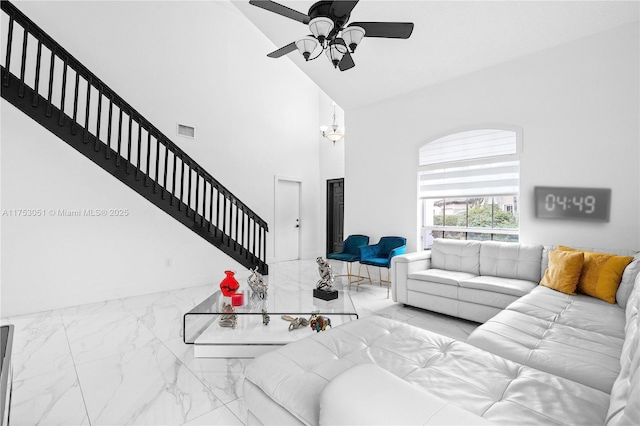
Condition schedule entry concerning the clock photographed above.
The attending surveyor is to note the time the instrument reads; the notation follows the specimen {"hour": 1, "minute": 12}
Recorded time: {"hour": 4, "minute": 49}
